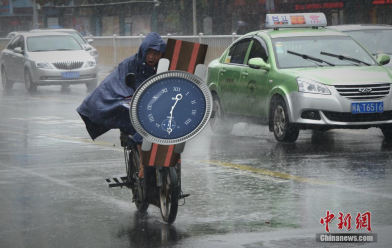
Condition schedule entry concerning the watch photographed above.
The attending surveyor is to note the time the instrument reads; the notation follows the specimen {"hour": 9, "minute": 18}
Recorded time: {"hour": 12, "minute": 29}
